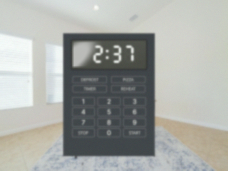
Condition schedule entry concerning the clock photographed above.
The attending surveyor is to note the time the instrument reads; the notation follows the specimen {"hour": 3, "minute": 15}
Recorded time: {"hour": 2, "minute": 37}
